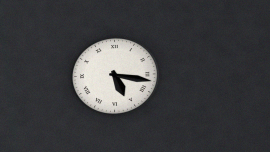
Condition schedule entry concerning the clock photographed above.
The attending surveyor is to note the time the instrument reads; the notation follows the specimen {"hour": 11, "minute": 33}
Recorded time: {"hour": 5, "minute": 17}
